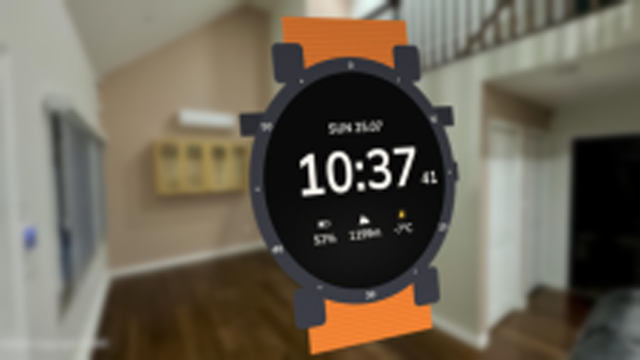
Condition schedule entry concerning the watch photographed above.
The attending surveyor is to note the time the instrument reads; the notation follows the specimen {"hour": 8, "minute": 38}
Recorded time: {"hour": 10, "minute": 37}
